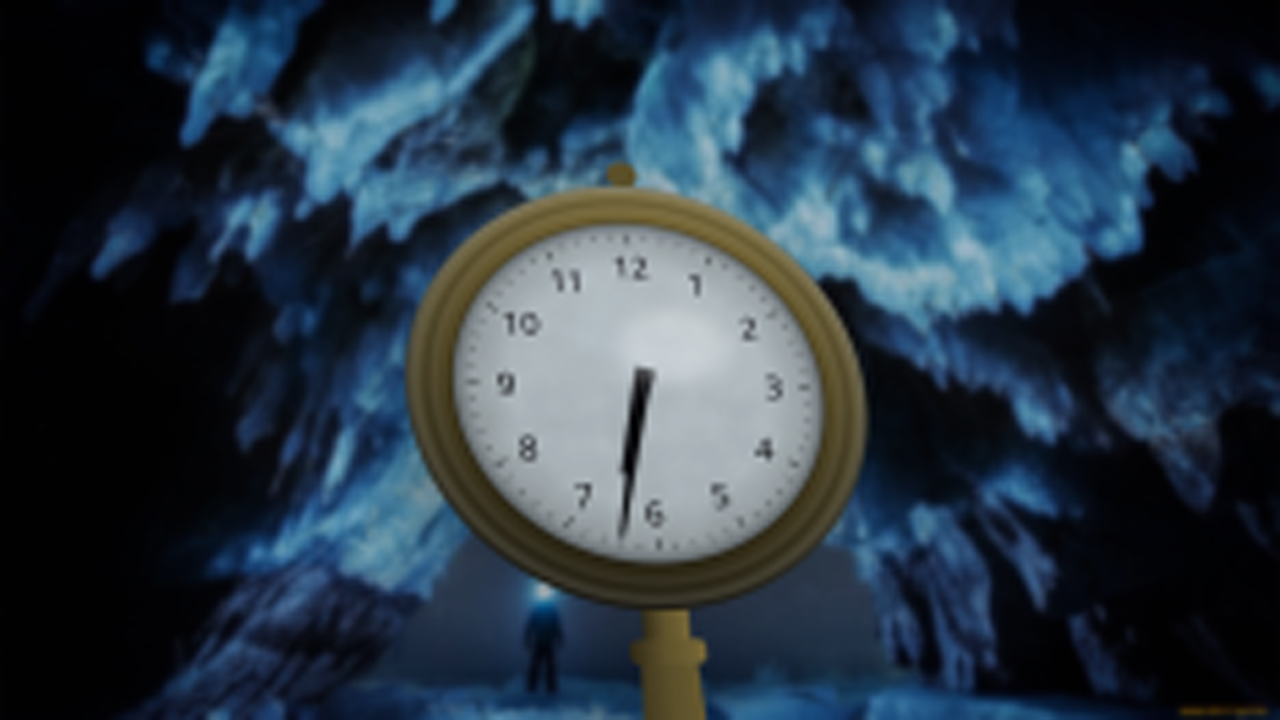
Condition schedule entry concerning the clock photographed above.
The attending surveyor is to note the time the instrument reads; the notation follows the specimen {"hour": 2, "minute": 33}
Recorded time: {"hour": 6, "minute": 32}
